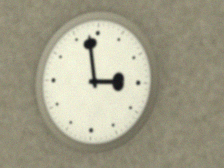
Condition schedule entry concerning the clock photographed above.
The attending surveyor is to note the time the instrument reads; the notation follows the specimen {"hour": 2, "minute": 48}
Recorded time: {"hour": 2, "minute": 58}
